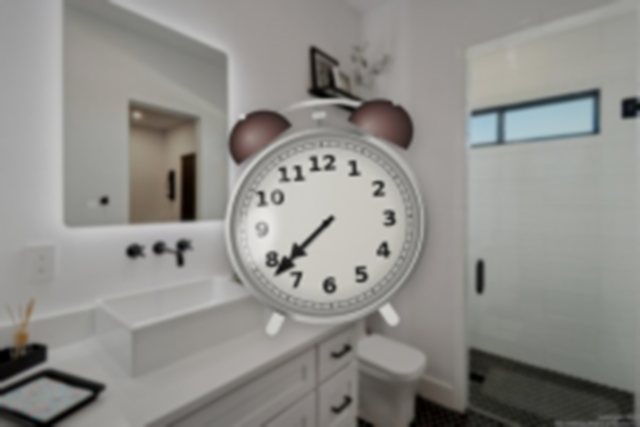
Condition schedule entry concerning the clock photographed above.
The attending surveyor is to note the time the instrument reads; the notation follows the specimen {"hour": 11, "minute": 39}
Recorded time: {"hour": 7, "minute": 38}
